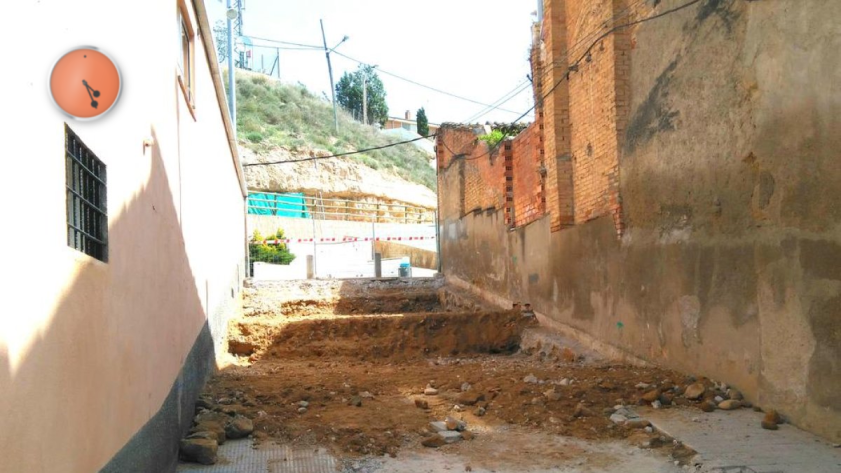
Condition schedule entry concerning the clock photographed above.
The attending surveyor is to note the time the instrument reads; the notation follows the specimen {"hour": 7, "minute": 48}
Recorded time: {"hour": 4, "minute": 26}
